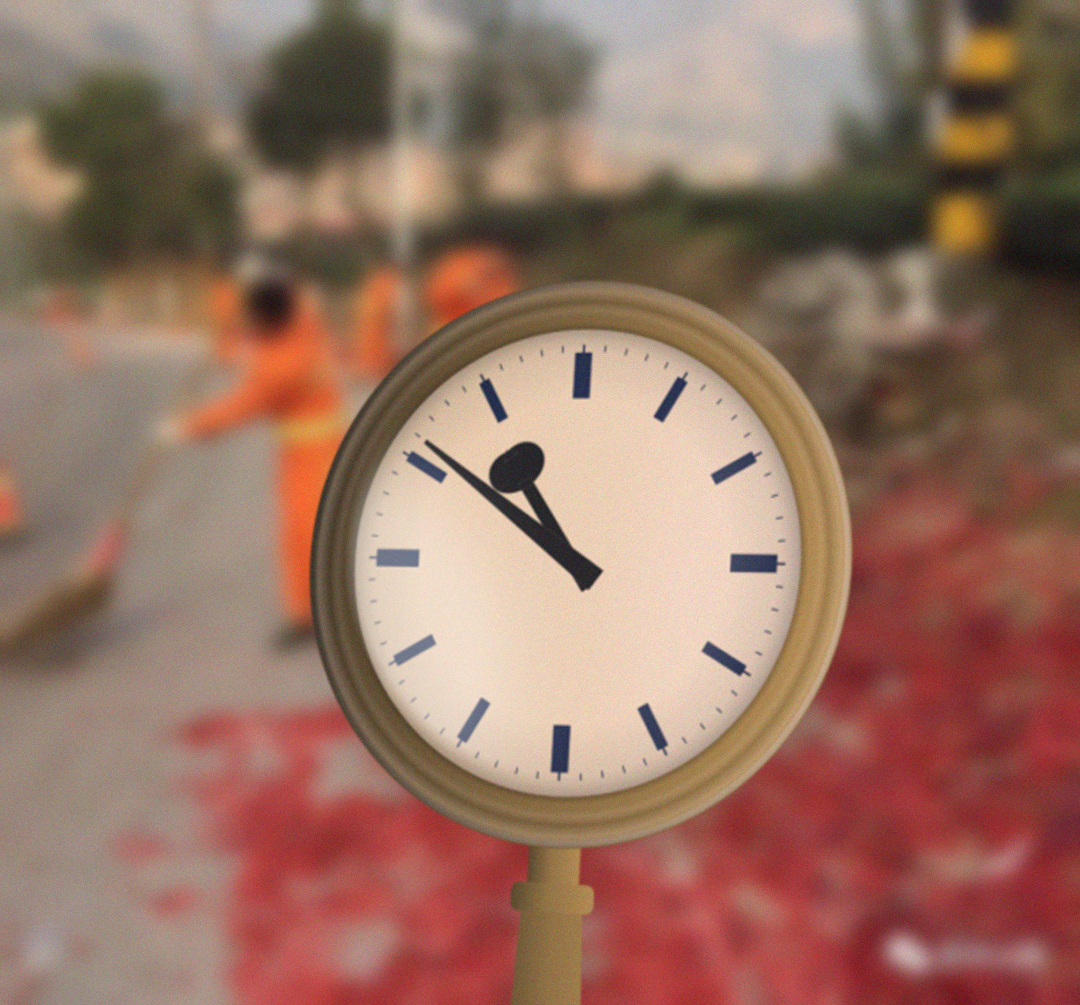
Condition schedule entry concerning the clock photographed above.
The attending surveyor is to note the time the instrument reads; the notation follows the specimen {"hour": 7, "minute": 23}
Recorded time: {"hour": 10, "minute": 51}
